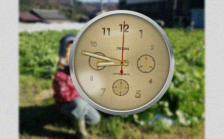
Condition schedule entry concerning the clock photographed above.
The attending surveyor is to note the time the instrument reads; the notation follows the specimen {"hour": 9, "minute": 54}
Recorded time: {"hour": 8, "minute": 47}
